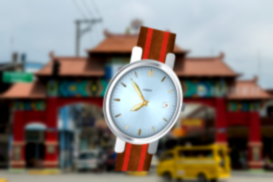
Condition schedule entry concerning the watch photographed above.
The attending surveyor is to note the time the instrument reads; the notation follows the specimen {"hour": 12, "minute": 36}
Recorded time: {"hour": 7, "minute": 53}
